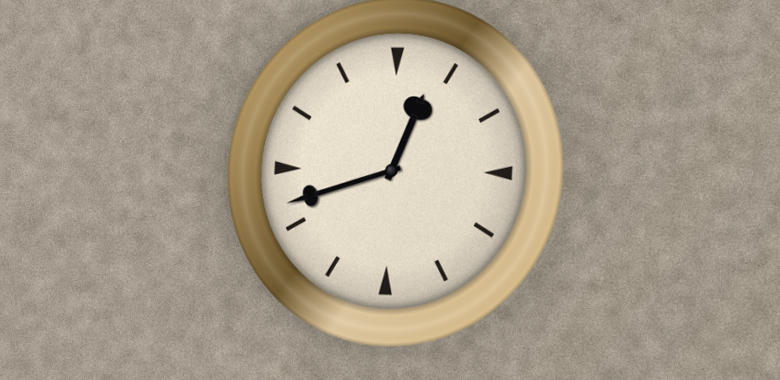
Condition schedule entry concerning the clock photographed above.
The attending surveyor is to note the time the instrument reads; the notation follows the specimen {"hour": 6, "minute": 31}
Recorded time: {"hour": 12, "minute": 42}
